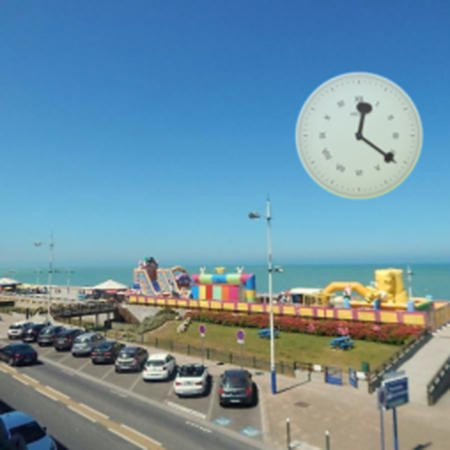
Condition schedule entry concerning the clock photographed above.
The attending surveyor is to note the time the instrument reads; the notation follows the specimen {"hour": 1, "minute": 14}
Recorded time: {"hour": 12, "minute": 21}
